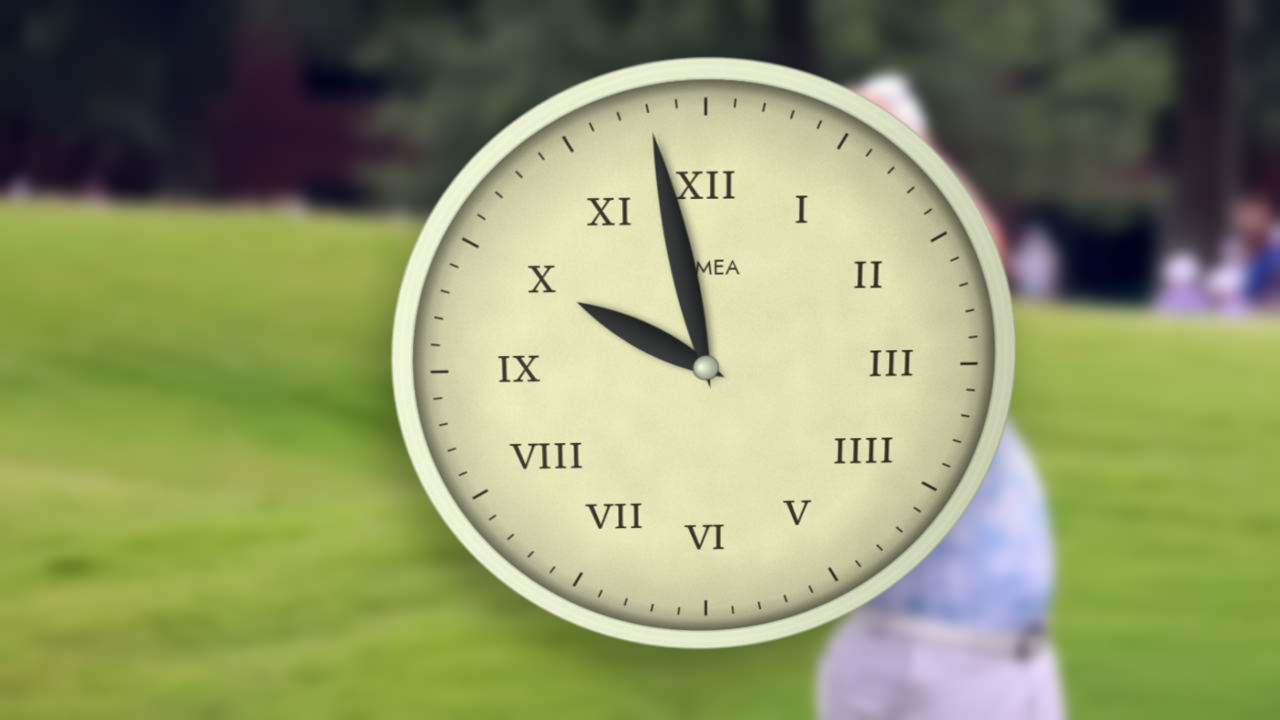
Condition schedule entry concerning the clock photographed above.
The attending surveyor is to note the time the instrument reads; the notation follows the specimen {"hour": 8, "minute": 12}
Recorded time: {"hour": 9, "minute": 58}
